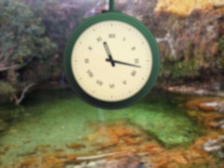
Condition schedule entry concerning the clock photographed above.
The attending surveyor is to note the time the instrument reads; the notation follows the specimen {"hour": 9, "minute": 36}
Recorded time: {"hour": 11, "minute": 17}
